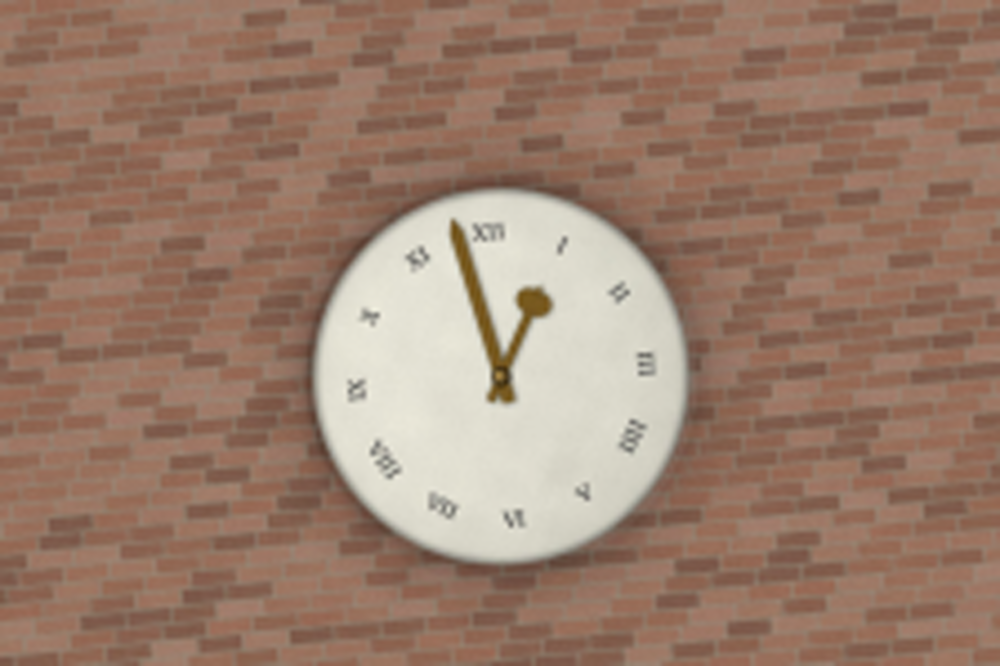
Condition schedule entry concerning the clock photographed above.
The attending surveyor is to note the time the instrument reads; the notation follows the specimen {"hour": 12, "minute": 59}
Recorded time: {"hour": 12, "minute": 58}
